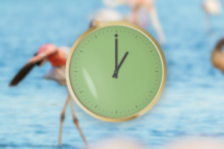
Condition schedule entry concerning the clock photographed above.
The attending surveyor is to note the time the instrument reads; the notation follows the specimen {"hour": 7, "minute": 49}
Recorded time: {"hour": 1, "minute": 0}
